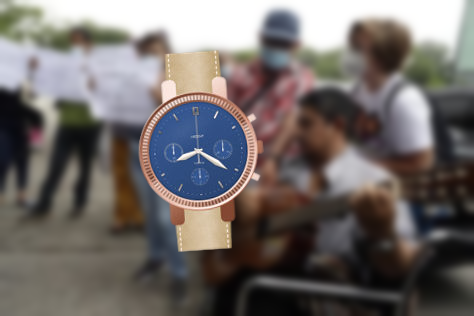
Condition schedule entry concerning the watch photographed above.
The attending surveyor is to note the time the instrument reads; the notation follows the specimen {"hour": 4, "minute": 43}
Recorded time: {"hour": 8, "minute": 21}
